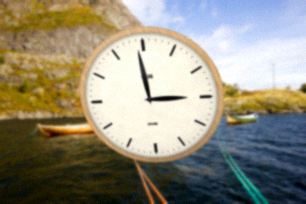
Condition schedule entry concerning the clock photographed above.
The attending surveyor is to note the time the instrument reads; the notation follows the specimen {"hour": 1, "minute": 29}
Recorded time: {"hour": 2, "minute": 59}
